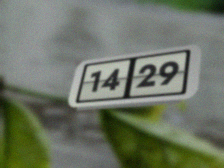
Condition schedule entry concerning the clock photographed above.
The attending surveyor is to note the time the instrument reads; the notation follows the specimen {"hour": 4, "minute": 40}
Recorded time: {"hour": 14, "minute": 29}
